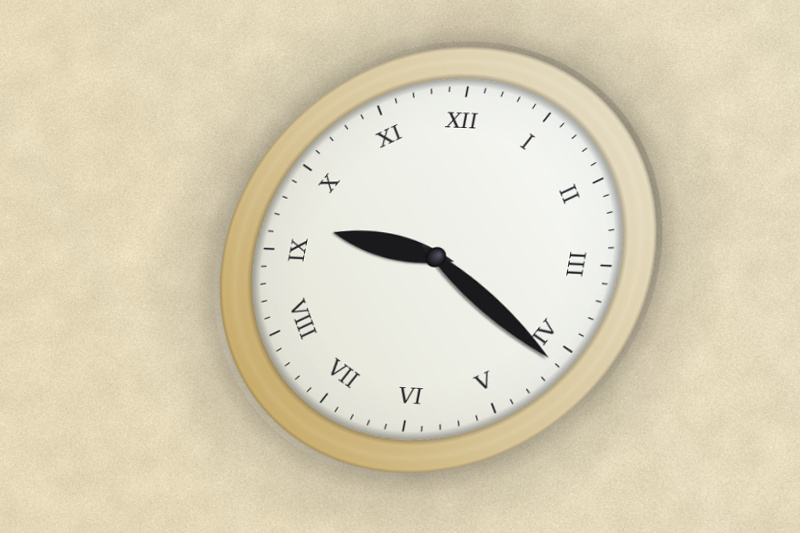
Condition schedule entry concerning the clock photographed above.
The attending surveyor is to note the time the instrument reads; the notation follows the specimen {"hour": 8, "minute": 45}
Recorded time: {"hour": 9, "minute": 21}
